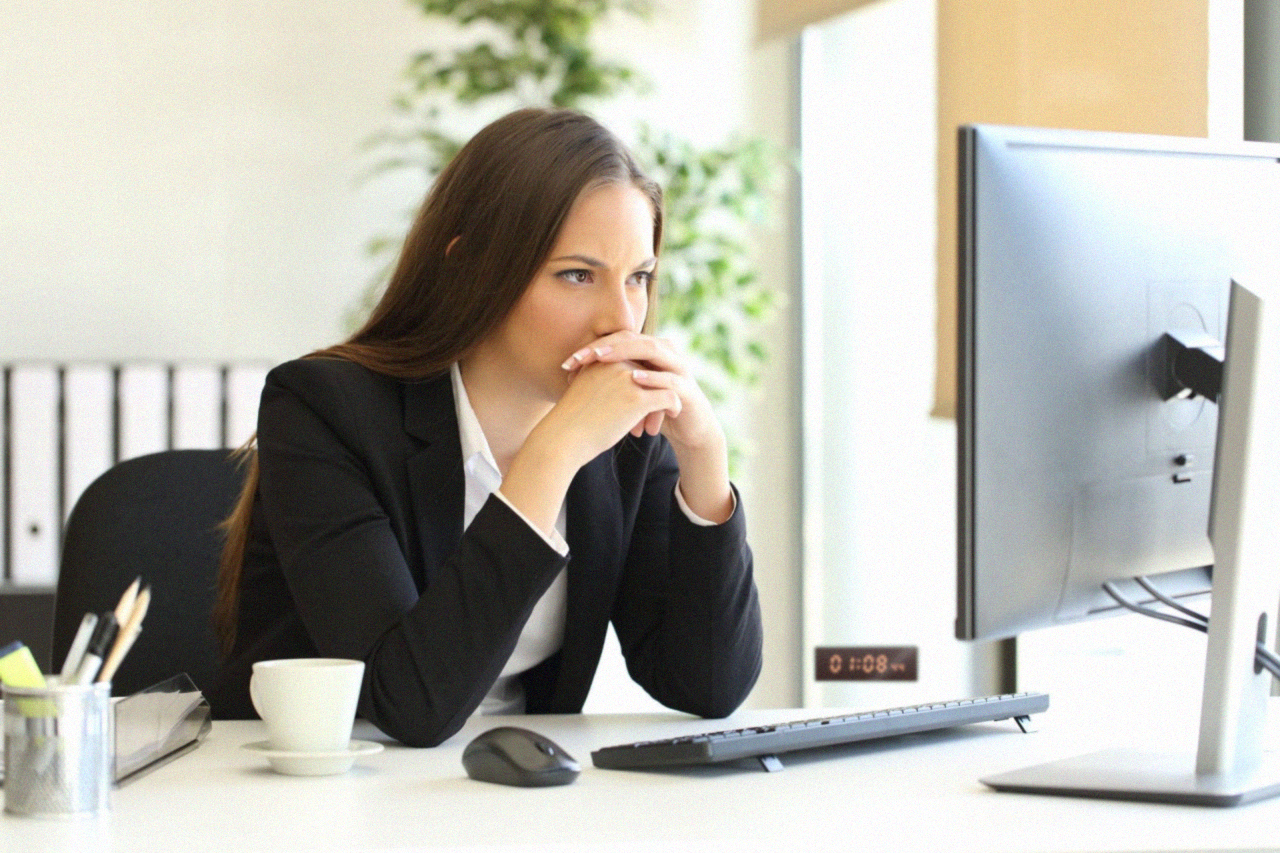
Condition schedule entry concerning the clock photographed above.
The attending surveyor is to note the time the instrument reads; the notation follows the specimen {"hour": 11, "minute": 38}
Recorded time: {"hour": 1, "minute": 8}
